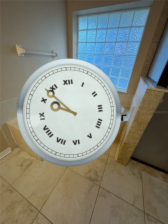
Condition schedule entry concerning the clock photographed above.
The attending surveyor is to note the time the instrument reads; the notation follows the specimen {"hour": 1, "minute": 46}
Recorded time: {"hour": 9, "minute": 53}
